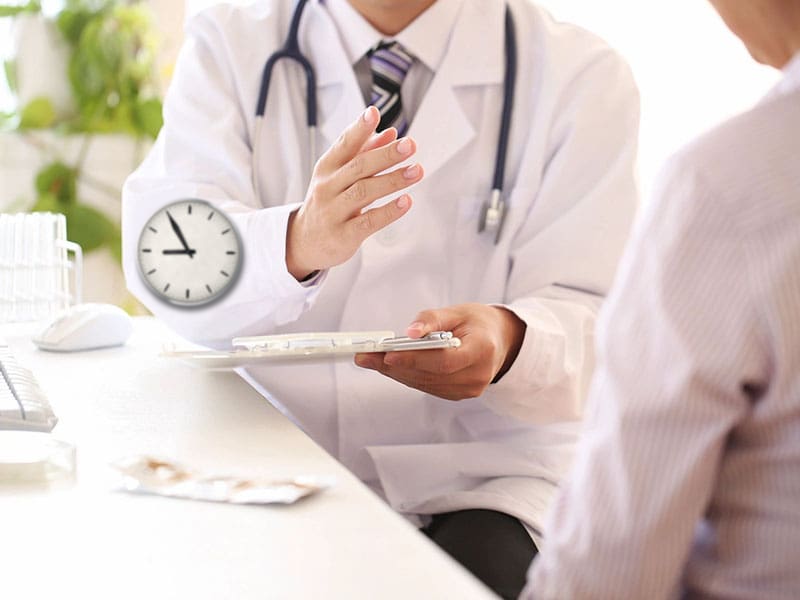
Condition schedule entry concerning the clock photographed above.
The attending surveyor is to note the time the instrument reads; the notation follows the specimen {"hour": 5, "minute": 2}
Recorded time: {"hour": 8, "minute": 55}
